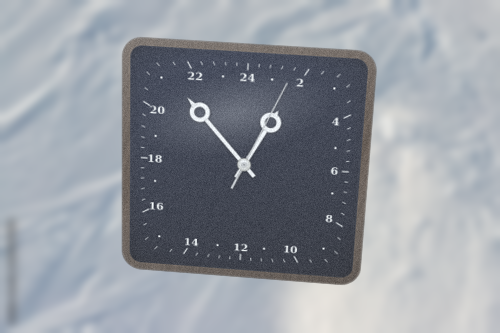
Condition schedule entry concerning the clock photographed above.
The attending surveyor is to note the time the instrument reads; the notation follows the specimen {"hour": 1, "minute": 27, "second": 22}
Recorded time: {"hour": 1, "minute": 53, "second": 4}
